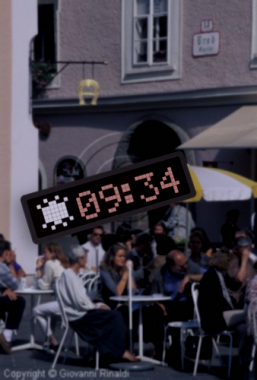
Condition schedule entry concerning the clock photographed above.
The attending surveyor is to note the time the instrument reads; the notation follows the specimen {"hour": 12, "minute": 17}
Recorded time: {"hour": 9, "minute": 34}
